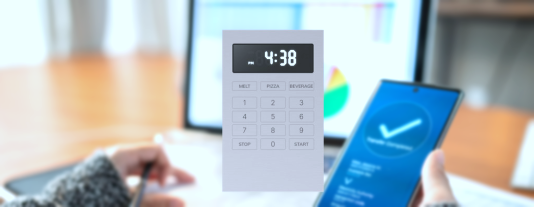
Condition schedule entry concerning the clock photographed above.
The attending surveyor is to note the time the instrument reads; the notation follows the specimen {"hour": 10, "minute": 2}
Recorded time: {"hour": 4, "minute": 38}
